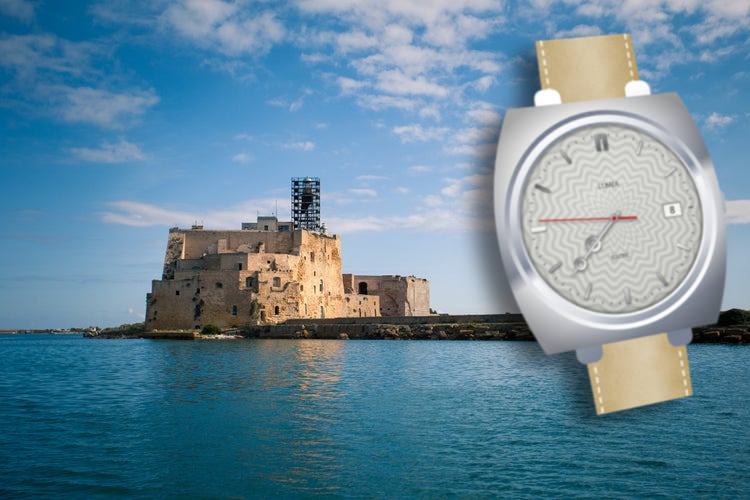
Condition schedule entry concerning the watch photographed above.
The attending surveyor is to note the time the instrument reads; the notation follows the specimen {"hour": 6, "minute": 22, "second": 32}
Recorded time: {"hour": 7, "minute": 37, "second": 46}
